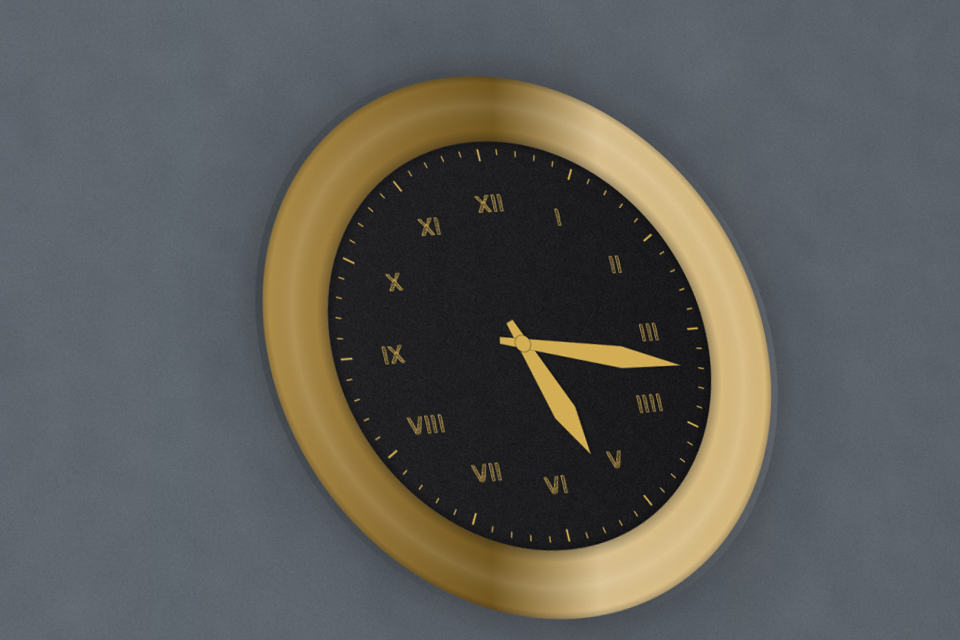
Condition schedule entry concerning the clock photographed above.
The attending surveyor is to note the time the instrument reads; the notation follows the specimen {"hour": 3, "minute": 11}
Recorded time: {"hour": 5, "minute": 17}
